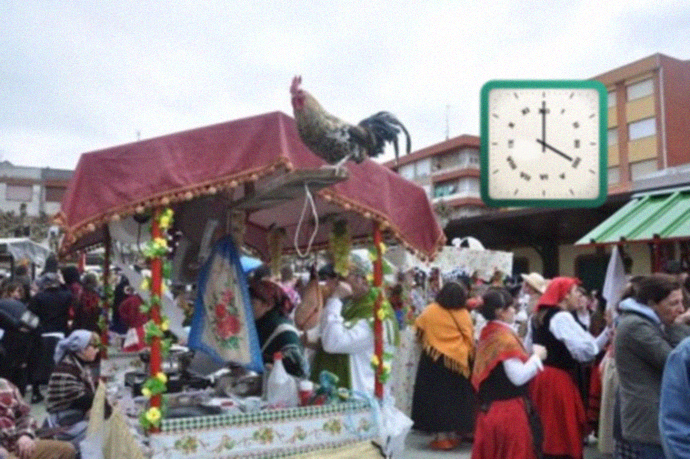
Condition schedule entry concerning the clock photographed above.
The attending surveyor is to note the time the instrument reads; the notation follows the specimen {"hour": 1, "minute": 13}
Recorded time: {"hour": 4, "minute": 0}
